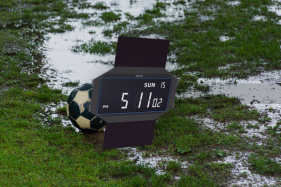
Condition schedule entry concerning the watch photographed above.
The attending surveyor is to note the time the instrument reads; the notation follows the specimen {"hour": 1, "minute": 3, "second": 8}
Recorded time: {"hour": 5, "minute": 11, "second": 2}
